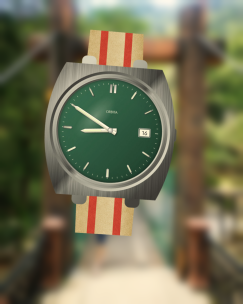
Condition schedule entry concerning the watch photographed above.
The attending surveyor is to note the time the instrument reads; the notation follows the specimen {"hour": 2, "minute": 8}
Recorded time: {"hour": 8, "minute": 50}
